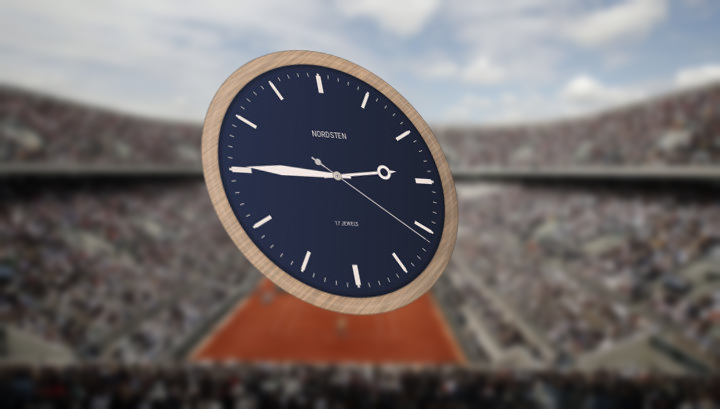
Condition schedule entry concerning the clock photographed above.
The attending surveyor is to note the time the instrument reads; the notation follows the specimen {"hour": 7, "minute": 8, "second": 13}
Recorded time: {"hour": 2, "minute": 45, "second": 21}
